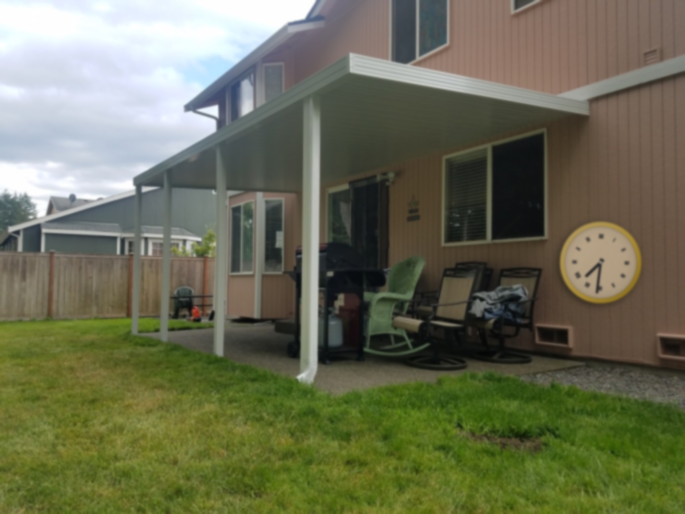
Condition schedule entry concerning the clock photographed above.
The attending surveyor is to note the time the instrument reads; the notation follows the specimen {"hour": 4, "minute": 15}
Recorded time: {"hour": 7, "minute": 31}
